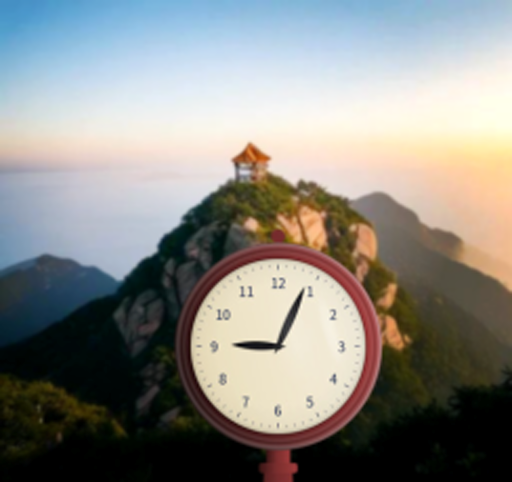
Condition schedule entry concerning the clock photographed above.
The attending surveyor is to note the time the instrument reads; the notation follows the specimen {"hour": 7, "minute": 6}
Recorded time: {"hour": 9, "minute": 4}
